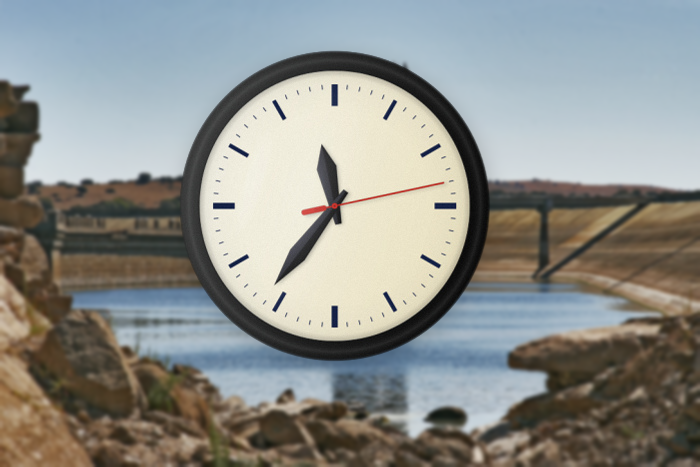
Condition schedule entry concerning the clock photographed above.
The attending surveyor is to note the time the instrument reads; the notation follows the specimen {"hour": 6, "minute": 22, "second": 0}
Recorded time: {"hour": 11, "minute": 36, "second": 13}
